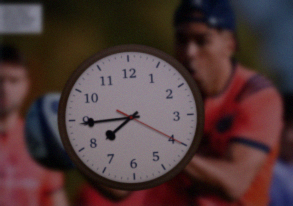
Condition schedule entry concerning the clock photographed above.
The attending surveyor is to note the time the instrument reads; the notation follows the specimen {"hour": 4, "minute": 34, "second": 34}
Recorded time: {"hour": 7, "minute": 44, "second": 20}
